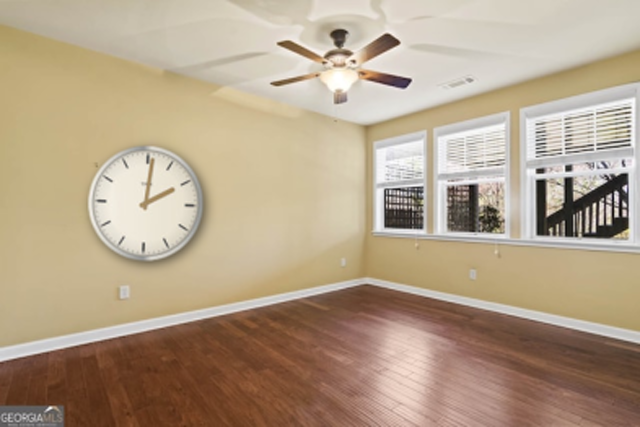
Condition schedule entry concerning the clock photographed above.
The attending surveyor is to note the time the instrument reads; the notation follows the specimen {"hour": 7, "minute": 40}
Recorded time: {"hour": 2, "minute": 1}
